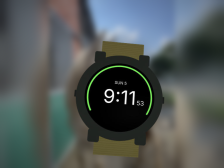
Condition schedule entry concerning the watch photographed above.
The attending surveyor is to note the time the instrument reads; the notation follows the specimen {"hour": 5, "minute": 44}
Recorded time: {"hour": 9, "minute": 11}
